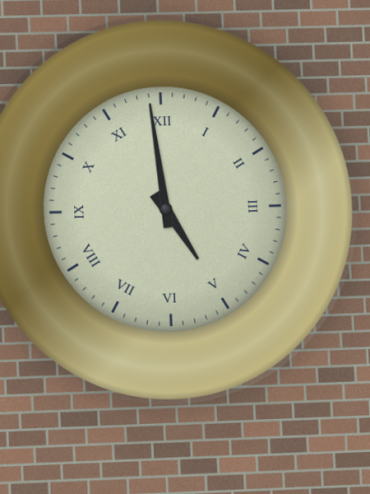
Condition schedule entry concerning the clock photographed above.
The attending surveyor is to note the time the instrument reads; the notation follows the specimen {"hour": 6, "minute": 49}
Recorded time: {"hour": 4, "minute": 59}
